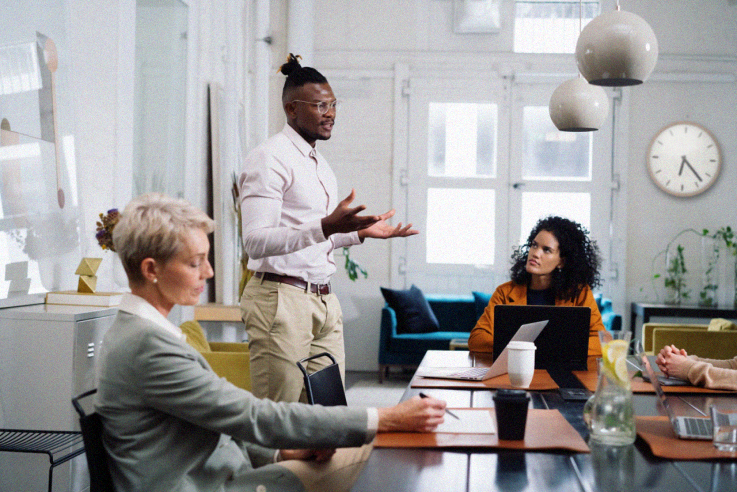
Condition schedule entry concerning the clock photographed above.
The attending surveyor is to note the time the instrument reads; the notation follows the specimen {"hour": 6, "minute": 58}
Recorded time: {"hour": 6, "minute": 23}
